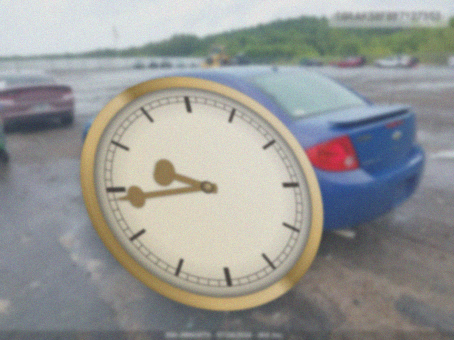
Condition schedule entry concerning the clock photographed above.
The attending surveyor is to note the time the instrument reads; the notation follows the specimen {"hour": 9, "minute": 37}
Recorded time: {"hour": 9, "minute": 44}
